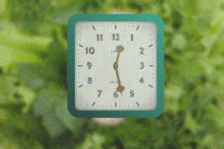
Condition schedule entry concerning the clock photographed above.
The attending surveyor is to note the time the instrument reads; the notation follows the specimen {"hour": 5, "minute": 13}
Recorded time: {"hour": 12, "minute": 28}
